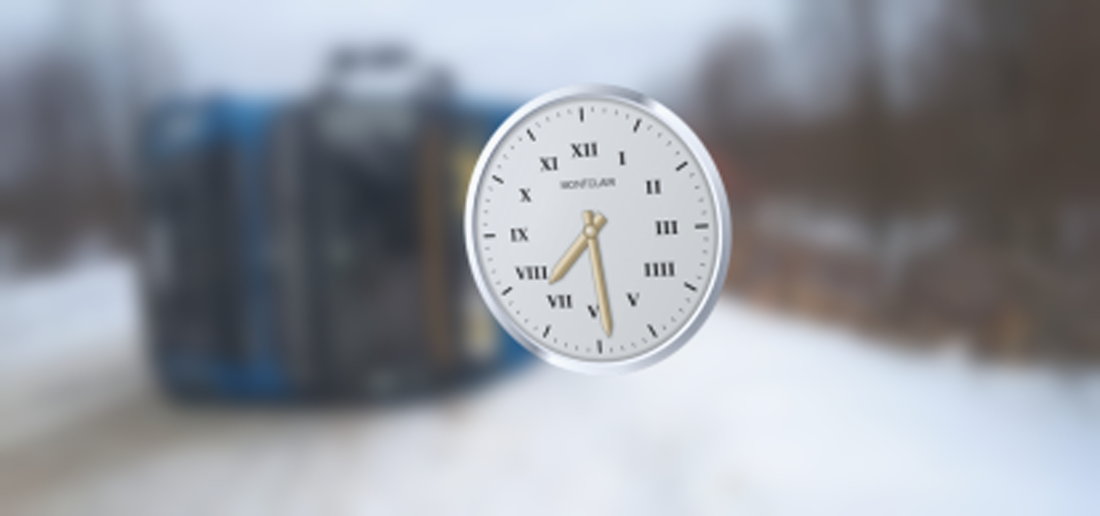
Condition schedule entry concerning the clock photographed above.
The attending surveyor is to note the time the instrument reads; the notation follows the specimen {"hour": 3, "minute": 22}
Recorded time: {"hour": 7, "minute": 29}
